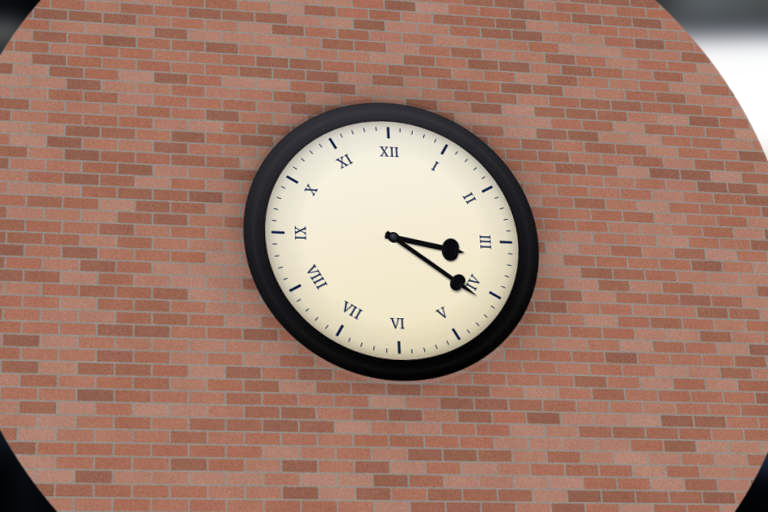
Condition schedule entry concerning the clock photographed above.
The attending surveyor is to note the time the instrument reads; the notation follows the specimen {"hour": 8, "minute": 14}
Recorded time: {"hour": 3, "minute": 21}
